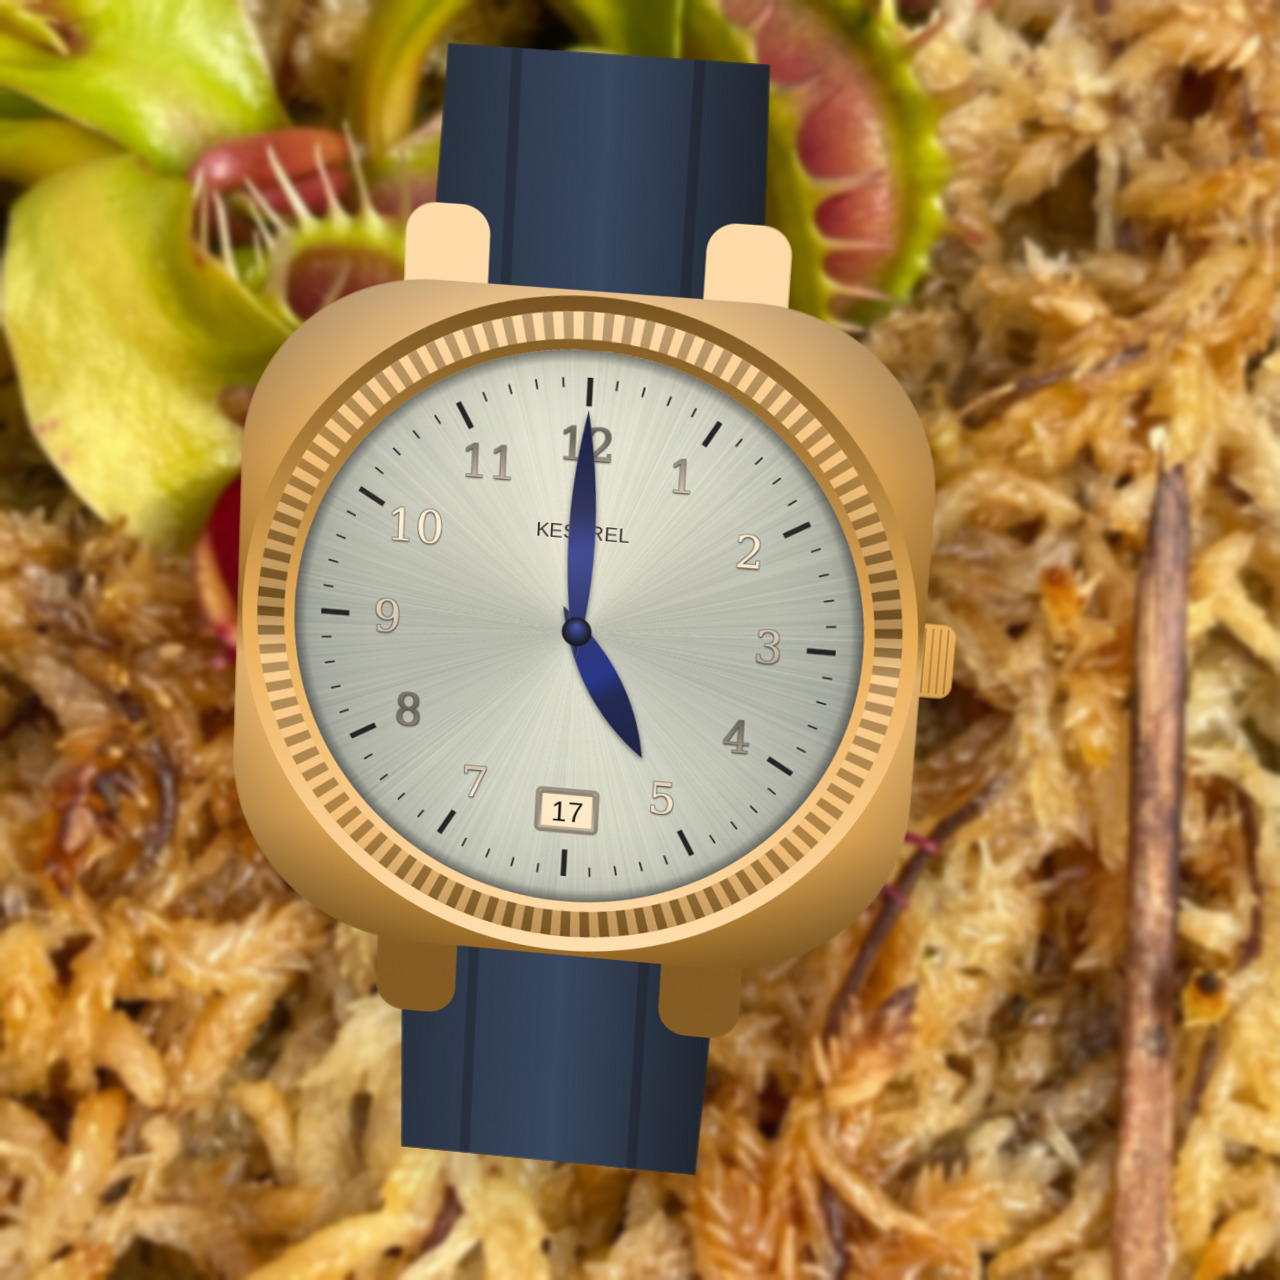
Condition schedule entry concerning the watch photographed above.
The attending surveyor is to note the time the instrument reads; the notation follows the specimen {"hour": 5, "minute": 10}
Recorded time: {"hour": 5, "minute": 0}
